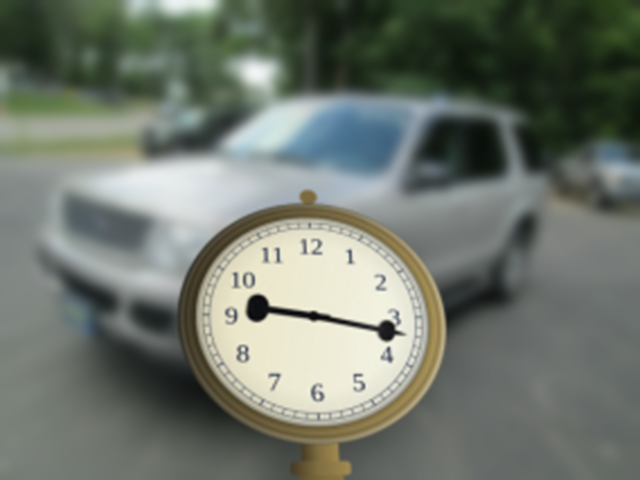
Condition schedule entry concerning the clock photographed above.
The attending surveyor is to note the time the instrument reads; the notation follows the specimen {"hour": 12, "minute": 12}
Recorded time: {"hour": 9, "minute": 17}
